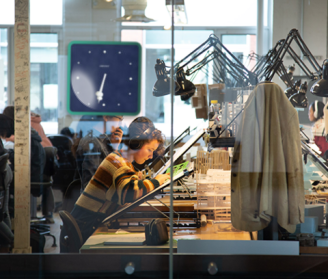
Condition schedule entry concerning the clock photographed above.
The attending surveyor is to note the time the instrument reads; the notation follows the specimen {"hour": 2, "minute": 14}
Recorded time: {"hour": 6, "minute": 32}
